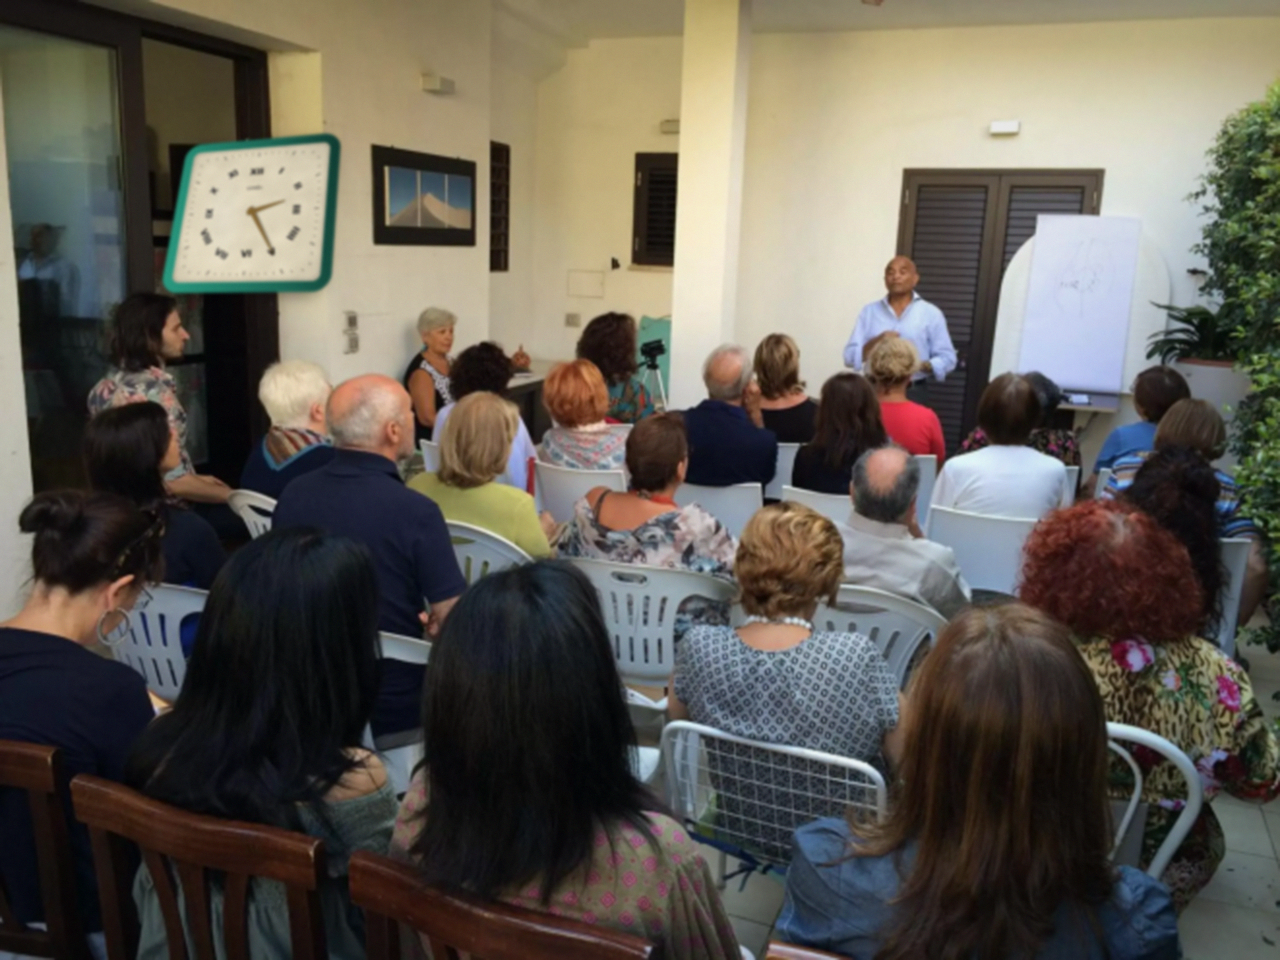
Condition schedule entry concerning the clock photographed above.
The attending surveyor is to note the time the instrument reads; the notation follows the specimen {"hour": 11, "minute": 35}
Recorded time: {"hour": 2, "minute": 25}
